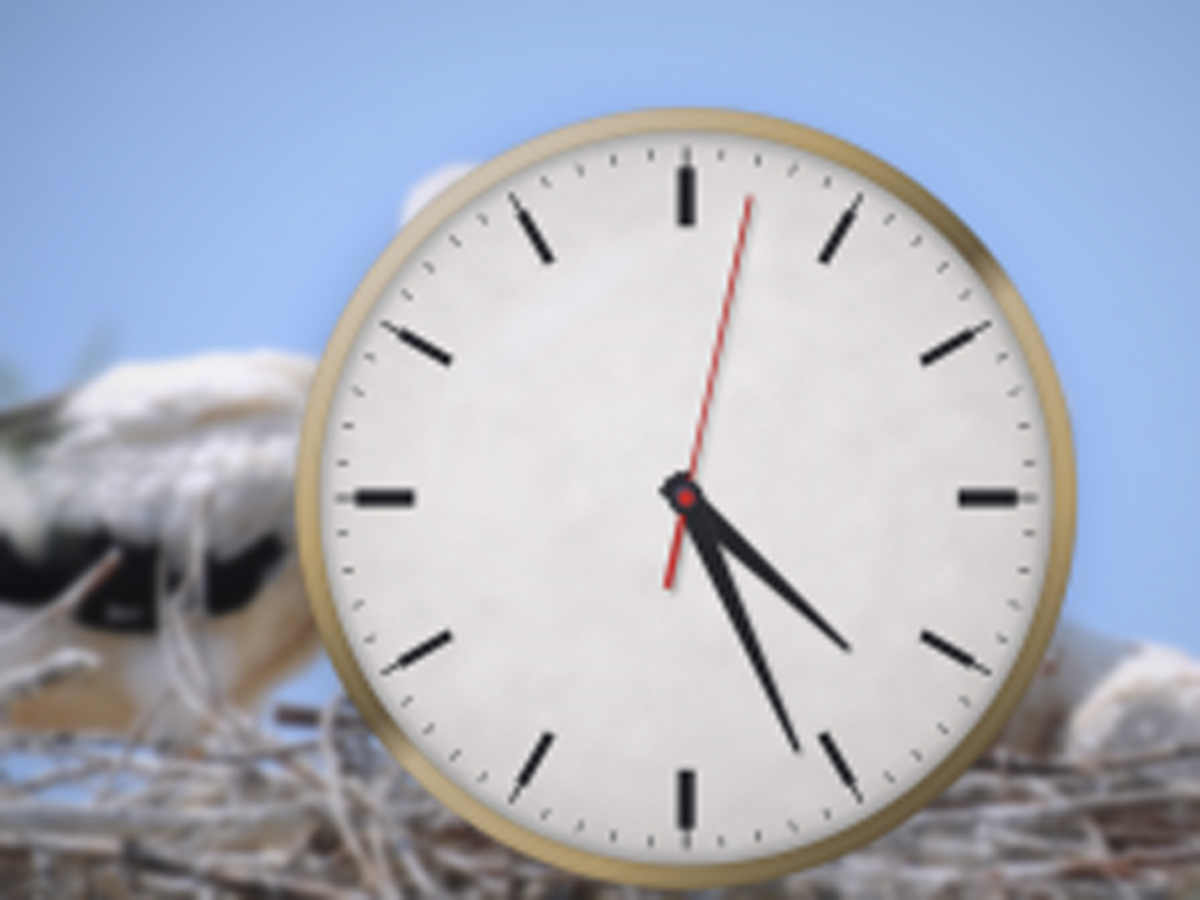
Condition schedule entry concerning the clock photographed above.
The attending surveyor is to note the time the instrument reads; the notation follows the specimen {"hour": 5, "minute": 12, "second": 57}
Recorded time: {"hour": 4, "minute": 26, "second": 2}
